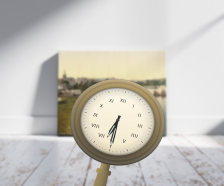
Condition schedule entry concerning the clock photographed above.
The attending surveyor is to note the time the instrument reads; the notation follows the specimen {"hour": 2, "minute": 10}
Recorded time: {"hour": 6, "minute": 30}
